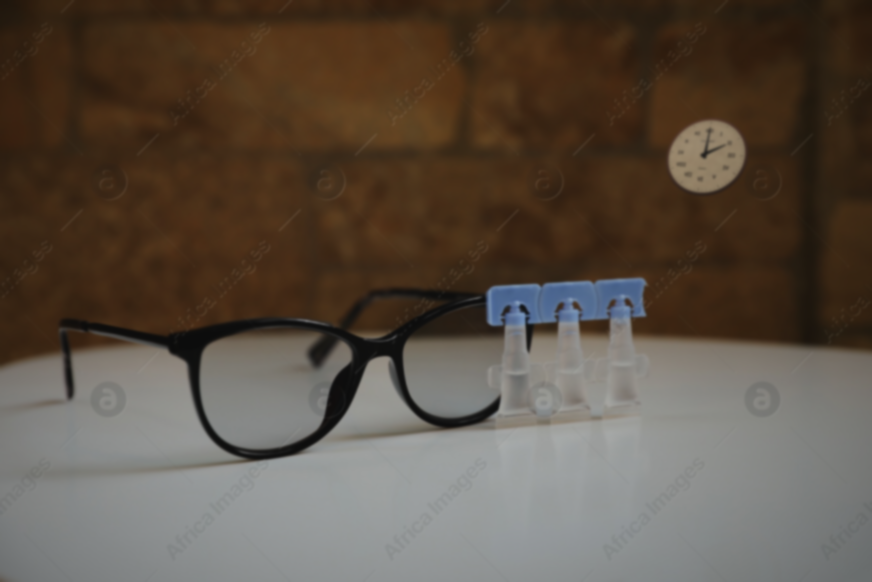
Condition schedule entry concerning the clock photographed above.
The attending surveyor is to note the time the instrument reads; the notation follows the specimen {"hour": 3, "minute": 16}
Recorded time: {"hour": 2, "minute": 0}
